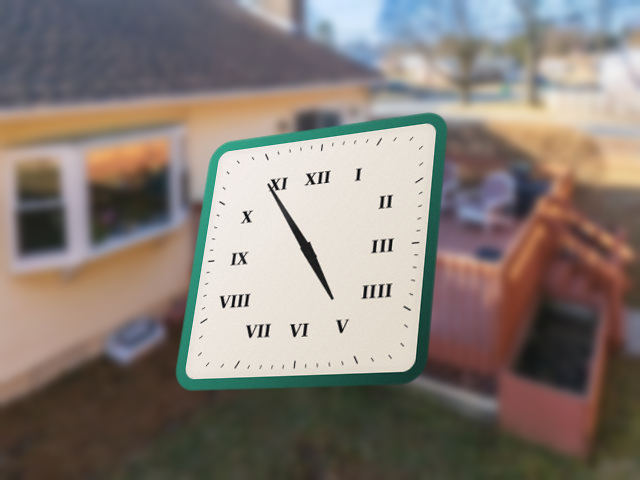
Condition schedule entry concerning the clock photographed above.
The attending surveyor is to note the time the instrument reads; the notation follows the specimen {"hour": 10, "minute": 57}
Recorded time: {"hour": 4, "minute": 54}
